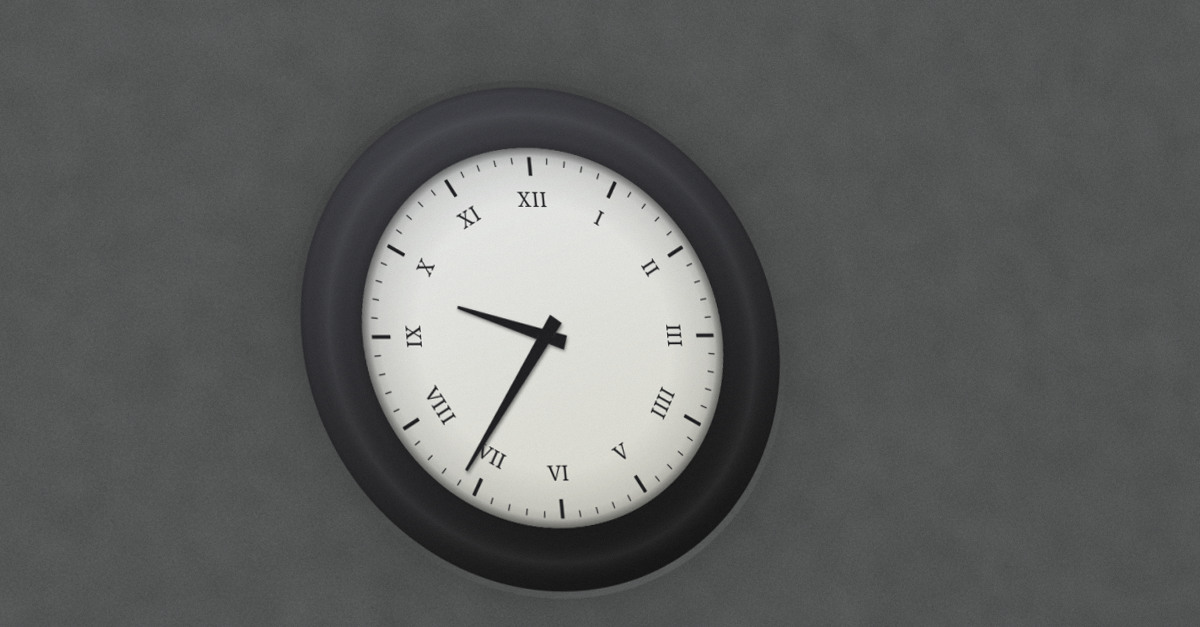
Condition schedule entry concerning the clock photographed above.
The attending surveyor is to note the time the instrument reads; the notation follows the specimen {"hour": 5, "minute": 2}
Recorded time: {"hour": 9, "minute": 36}
